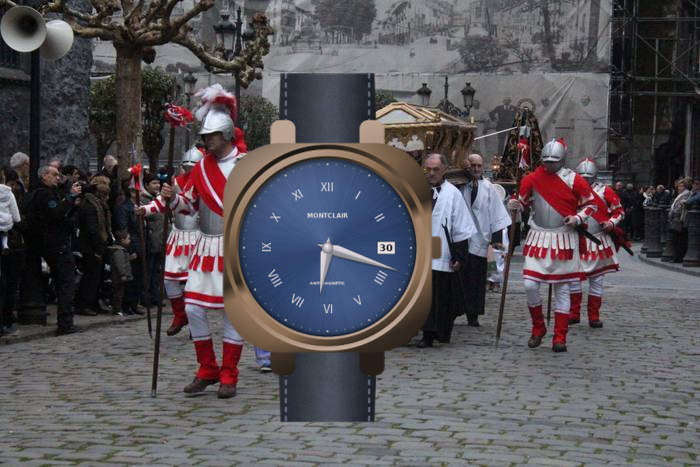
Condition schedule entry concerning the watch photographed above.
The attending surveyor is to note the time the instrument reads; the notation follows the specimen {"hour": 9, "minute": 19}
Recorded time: {"hour": 6, "minute": 18}
